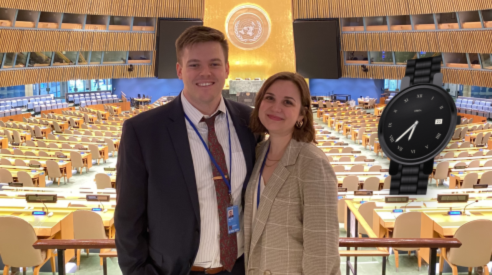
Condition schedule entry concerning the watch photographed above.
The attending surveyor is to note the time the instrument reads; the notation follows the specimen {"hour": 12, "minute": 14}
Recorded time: {"hour": 6, "minute": 38}
